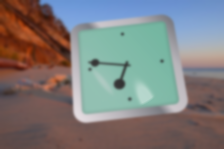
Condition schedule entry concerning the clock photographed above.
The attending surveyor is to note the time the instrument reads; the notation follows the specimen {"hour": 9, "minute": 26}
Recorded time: {"hour": 6, "minute": 47}
